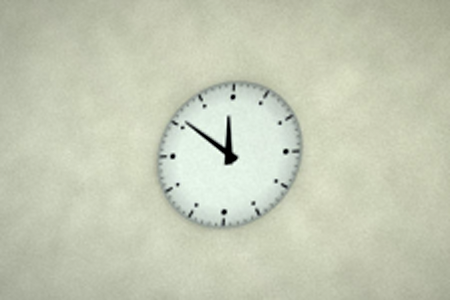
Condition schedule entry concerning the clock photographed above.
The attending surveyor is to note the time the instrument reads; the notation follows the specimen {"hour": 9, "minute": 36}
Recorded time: {"hour": 11, "minute": 51}
